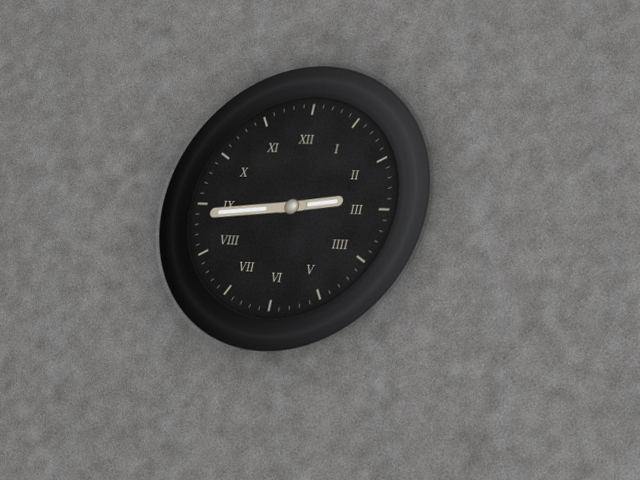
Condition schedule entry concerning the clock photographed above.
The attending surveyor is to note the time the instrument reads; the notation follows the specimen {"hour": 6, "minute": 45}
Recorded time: {"hour": 2, "minute": 44}
